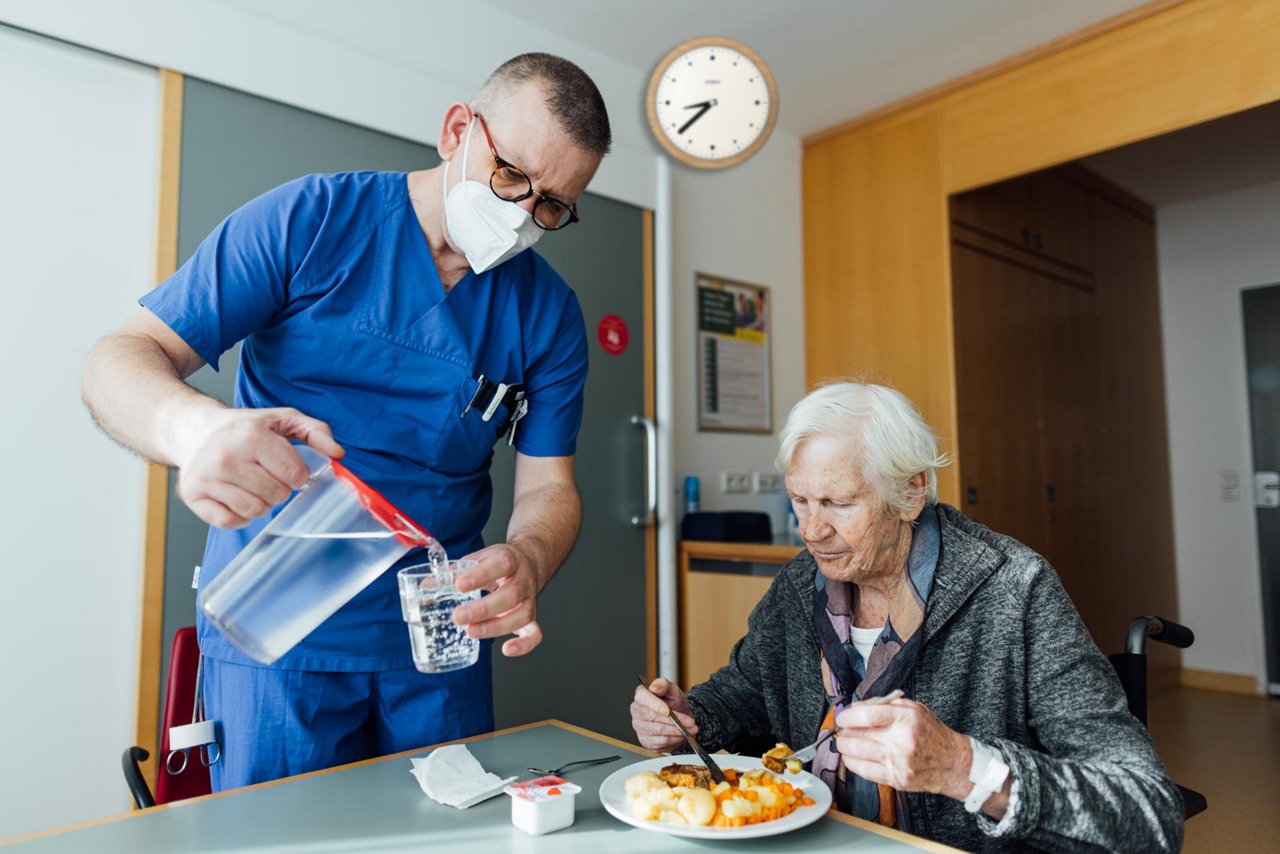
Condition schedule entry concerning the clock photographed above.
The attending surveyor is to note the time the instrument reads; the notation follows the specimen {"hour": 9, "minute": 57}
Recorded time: {"hour": 8, "minute": 38}
